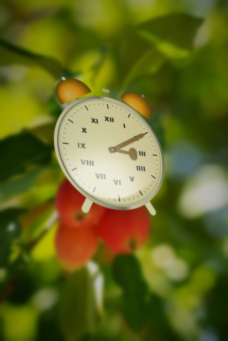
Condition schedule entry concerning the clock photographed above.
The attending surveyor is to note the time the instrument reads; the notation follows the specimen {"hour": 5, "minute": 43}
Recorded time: {"hour": 3, "minute": 10}
